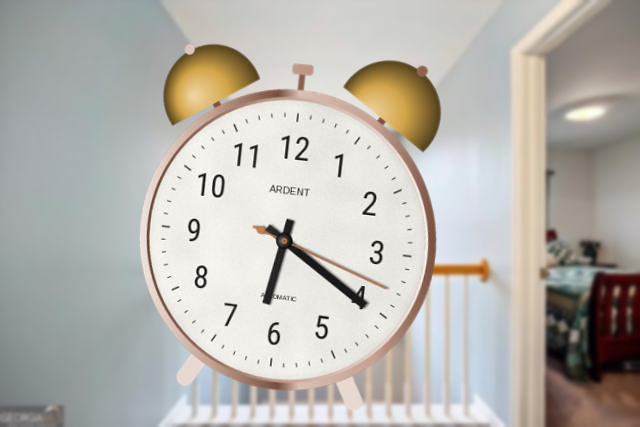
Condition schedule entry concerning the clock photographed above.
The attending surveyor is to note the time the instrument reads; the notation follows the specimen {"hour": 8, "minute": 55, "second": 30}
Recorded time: {"hour": 6, "minute": 20, "second": 18}
